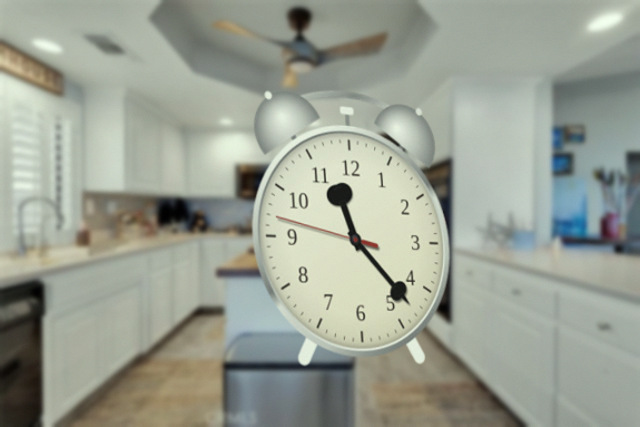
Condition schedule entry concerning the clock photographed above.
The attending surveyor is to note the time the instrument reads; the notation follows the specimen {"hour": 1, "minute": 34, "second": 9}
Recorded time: {"hour": 11, "minute": 22, "second": 47}
